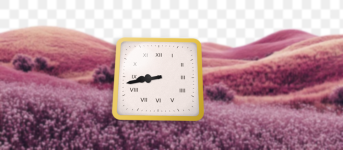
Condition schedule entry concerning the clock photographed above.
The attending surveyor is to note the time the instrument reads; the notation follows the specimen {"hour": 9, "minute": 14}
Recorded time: {"hour": 8, "minute": 43}
